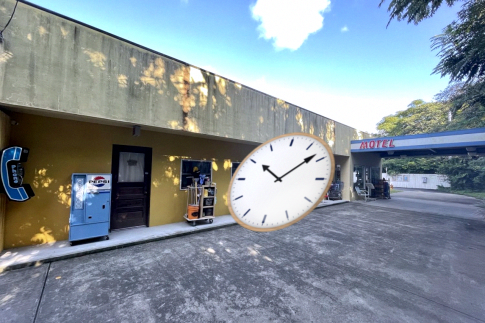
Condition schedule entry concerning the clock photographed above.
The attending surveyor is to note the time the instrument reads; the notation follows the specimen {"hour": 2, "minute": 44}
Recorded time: {"hour": 10, "minute": 8}
